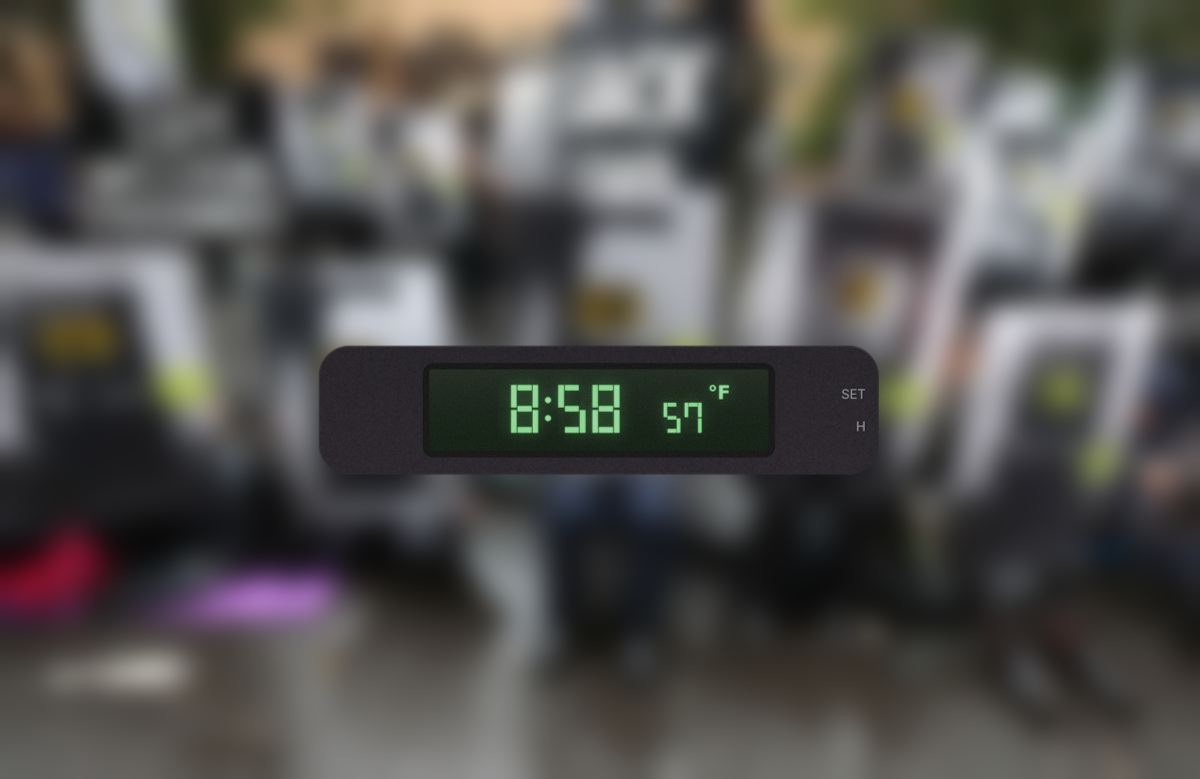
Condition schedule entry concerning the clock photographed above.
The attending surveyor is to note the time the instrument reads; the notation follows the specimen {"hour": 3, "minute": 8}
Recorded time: {"hour": 8, "minute": 58}
